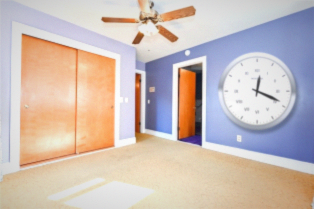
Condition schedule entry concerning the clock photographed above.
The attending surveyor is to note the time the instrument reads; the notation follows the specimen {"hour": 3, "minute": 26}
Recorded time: {"hour": 12, "minute": 19}
